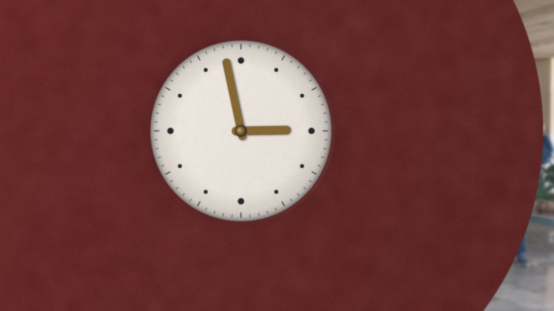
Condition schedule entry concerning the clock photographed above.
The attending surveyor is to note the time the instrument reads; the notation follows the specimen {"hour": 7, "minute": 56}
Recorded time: {"hour": 2, "minute": 58}
